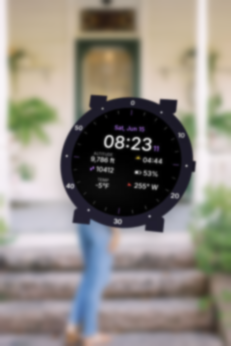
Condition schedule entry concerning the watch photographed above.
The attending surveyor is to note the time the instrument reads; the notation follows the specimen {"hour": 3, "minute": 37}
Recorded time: {"hour": 8, "minute": 23}
